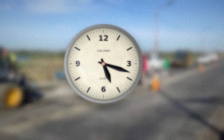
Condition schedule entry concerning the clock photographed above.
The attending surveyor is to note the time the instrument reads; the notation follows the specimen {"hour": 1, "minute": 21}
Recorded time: {"hour": 5, "minute": 18}
